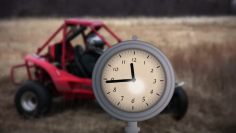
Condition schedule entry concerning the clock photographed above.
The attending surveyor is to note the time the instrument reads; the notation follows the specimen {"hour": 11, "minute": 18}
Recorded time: {"hour": 11, "minute": 44}
